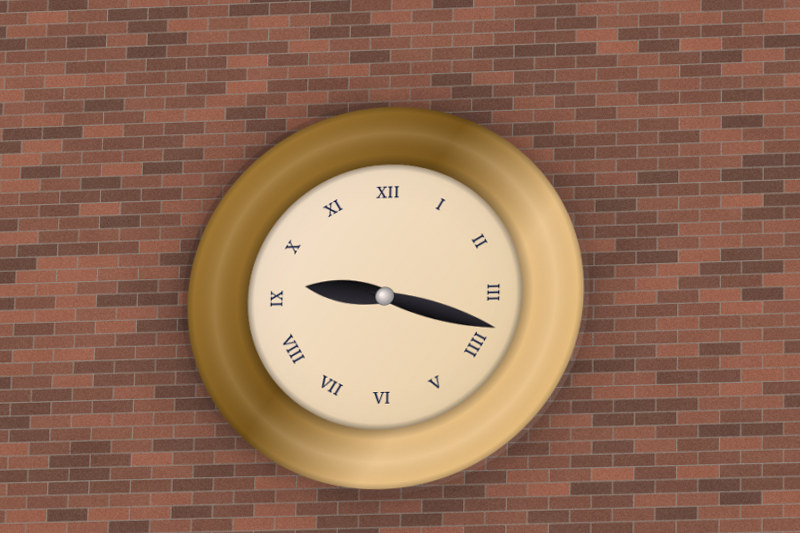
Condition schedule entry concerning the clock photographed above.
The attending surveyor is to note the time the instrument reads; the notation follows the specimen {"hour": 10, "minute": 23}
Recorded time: {"hour": 9, "minute": 18}
